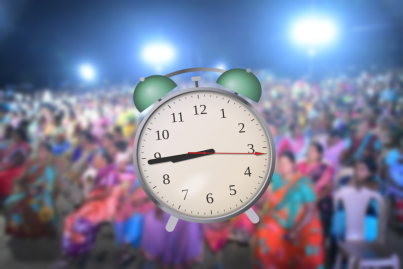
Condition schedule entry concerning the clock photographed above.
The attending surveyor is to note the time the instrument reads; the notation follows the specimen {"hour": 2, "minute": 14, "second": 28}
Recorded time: {"hour": 8, "minute": 44, "second": 16}
